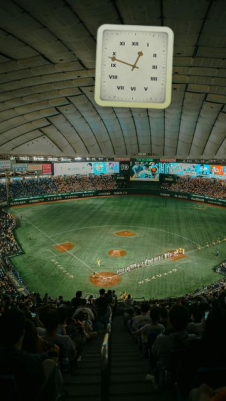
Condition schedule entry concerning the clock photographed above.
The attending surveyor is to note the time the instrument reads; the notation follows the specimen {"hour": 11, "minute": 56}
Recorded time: {"hour": 12, "minute": 48}
